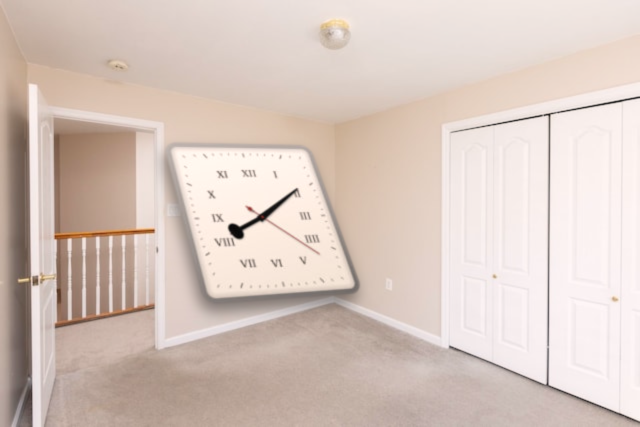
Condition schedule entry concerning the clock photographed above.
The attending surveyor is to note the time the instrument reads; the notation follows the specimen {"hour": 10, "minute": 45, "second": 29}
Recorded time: {"hour": 8, "minute": 9, "second": 22}
